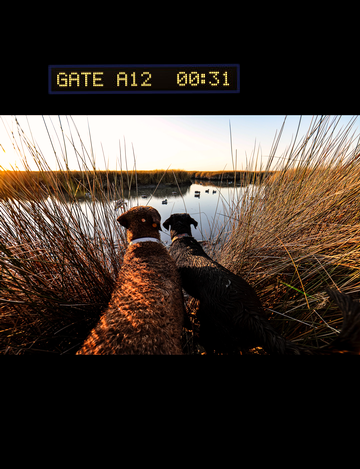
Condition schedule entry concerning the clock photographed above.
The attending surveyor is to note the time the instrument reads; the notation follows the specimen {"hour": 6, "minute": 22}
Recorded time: {"hour": 0, "minute": 31}
